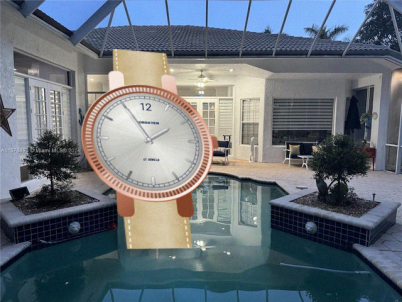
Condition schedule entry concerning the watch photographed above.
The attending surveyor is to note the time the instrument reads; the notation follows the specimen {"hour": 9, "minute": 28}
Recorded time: {"hour": 1, "minute": 55}
